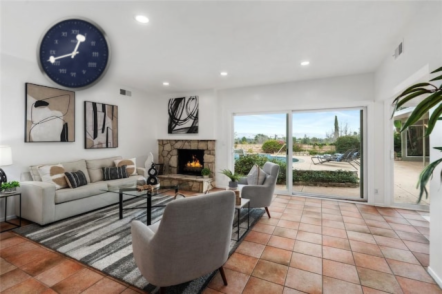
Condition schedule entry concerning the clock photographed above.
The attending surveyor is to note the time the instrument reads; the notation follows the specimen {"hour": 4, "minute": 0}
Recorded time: {"hour": 12, "minute": 42}
